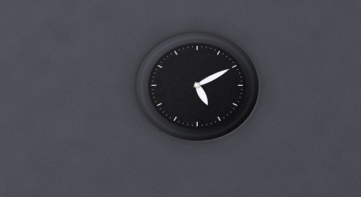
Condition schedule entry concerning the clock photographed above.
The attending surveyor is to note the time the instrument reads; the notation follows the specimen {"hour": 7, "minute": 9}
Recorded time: {"hour": 5, "minute": 10}
